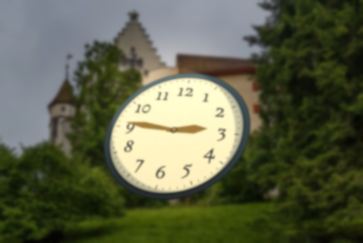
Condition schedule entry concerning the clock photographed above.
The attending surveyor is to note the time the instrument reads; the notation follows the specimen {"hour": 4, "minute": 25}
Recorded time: {"hour": 2, "minute": 46}
